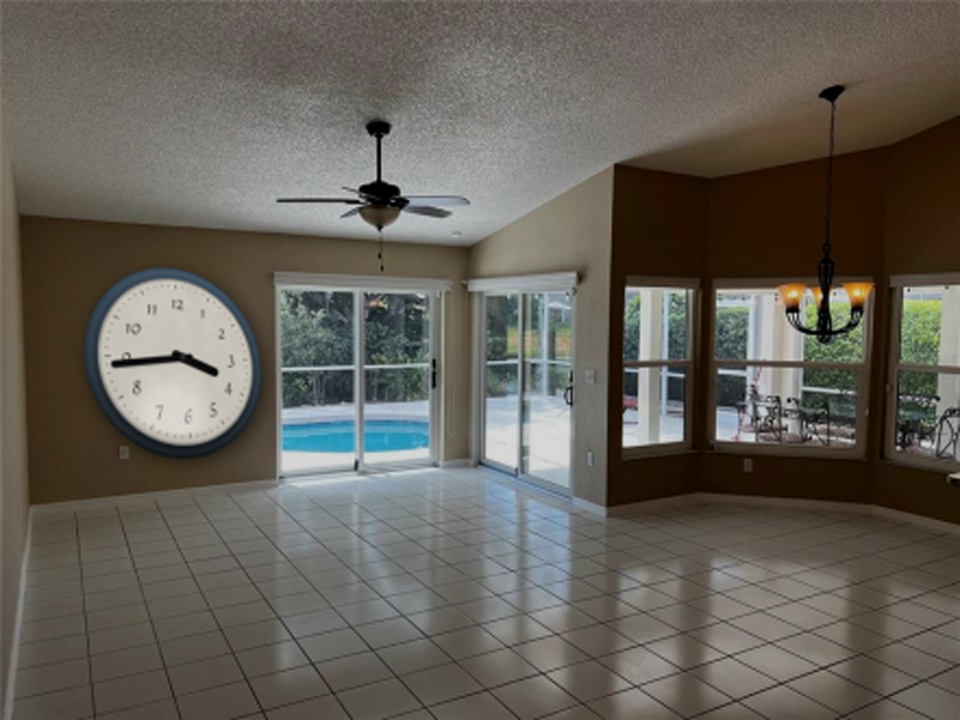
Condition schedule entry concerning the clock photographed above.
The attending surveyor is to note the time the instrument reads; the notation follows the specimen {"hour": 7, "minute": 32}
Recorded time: {"hour": 3, "minute": 44}
